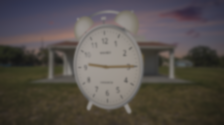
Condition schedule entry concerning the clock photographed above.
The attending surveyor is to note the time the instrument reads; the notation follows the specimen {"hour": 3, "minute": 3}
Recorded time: {"hour": 9, "minute": 15}
